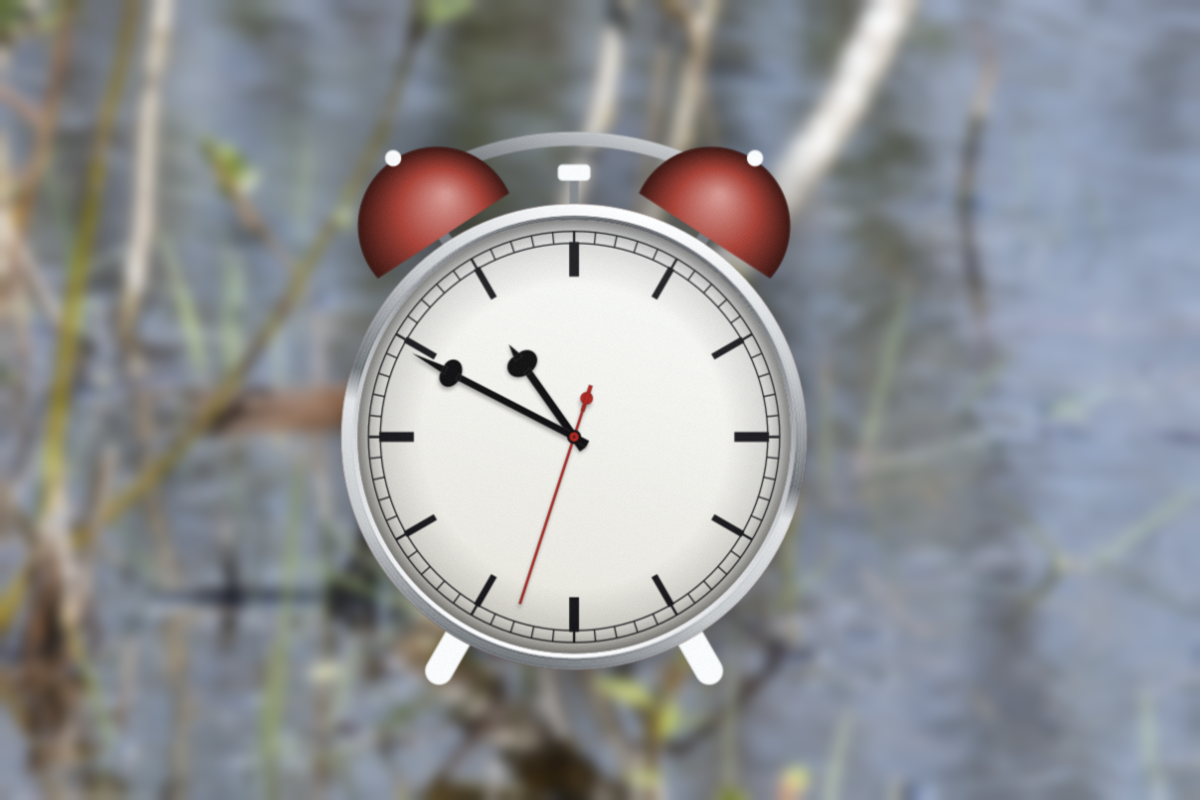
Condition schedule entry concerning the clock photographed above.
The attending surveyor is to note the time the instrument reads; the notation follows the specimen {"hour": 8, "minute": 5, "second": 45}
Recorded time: {"hour": 10, "minute": 49, "second": 33}
